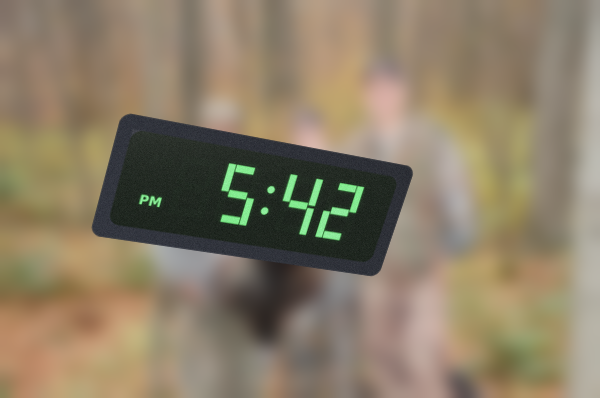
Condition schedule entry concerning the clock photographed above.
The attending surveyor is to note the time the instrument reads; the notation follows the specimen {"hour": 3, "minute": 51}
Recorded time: {"hour": 5, "minute": 42}
